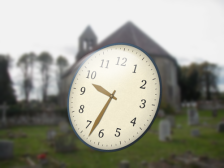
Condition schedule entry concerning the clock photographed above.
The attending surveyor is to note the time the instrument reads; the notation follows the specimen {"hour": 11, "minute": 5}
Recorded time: {"hour": 9, "minute": 33}
